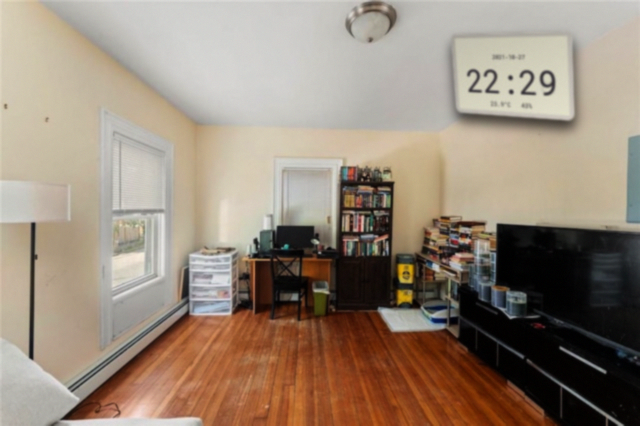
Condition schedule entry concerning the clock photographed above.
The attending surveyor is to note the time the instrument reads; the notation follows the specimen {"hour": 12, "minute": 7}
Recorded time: {"hour": 22, "minute": 29}
